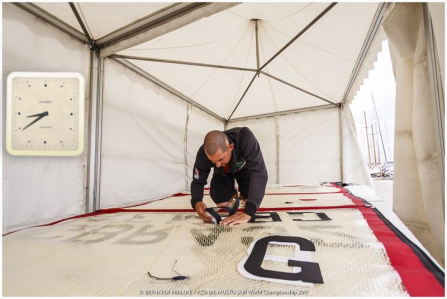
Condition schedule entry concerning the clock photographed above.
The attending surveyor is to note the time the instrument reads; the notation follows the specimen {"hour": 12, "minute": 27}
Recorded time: {"hour": 8, "minute": 39}
